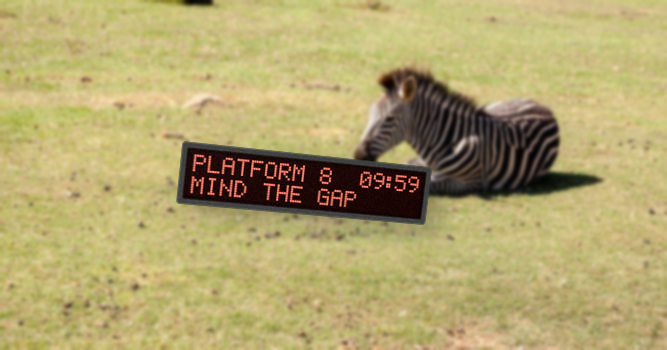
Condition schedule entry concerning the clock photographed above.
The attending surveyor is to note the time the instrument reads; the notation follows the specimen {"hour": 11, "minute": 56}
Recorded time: {"hour": 9, "minute": 59}
